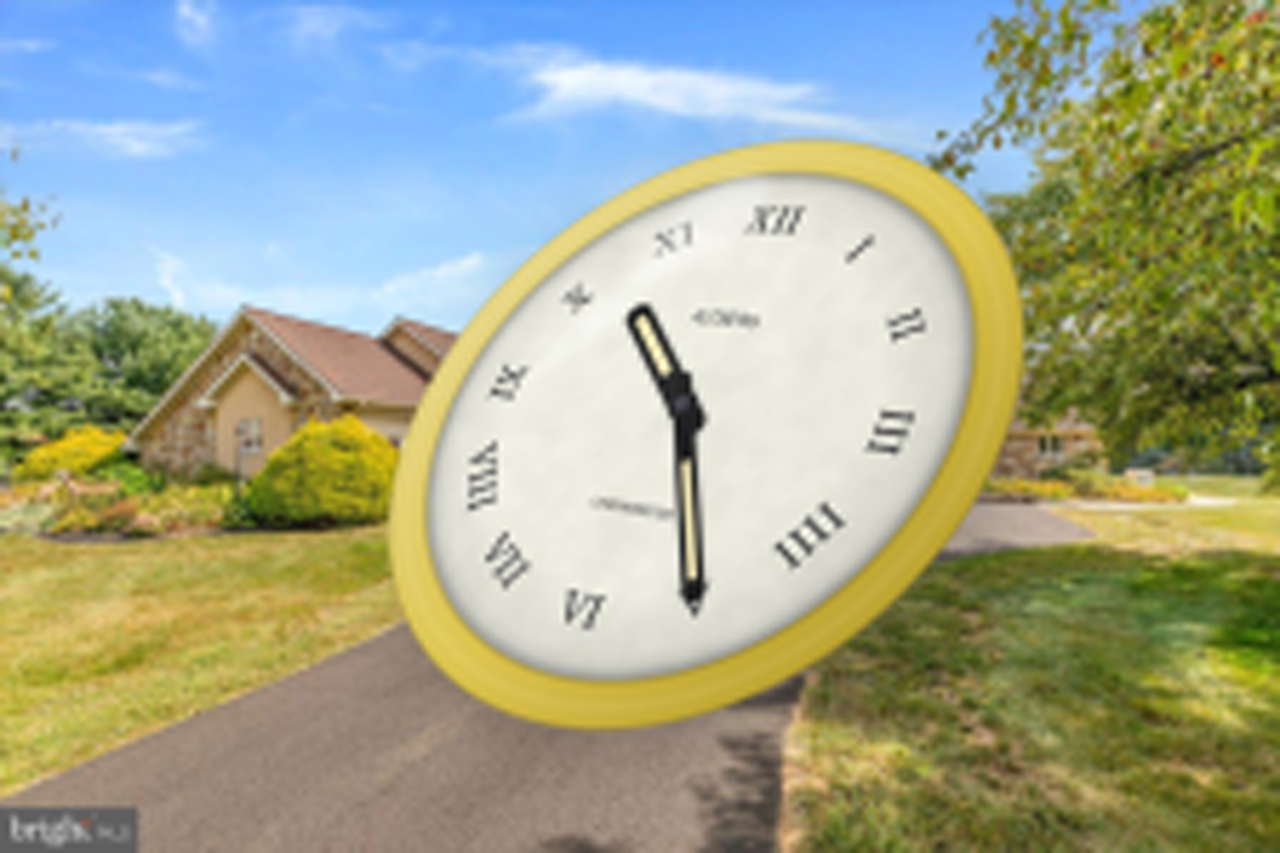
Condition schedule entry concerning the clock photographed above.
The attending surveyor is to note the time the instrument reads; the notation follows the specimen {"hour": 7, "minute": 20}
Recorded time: {"hour": 10, "minute": 25}
